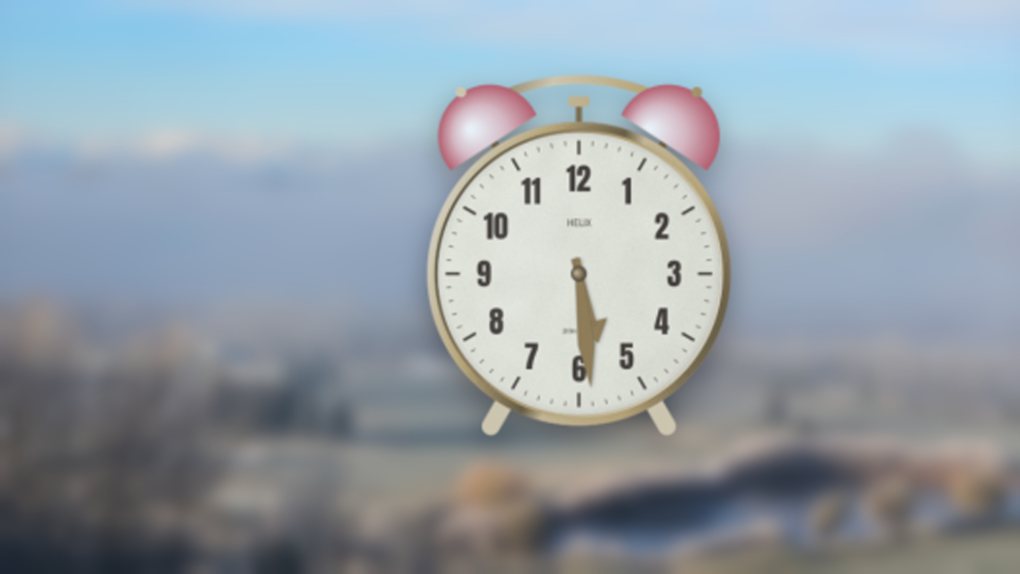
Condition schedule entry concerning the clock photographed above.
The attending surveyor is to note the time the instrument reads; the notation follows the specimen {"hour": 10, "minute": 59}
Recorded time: {"hour": 5, "minute": 29}
